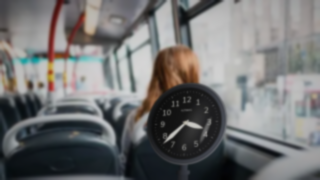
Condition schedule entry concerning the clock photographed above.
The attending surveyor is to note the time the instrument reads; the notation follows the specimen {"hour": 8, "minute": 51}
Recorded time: {"hour": 3, "minute": 38}
